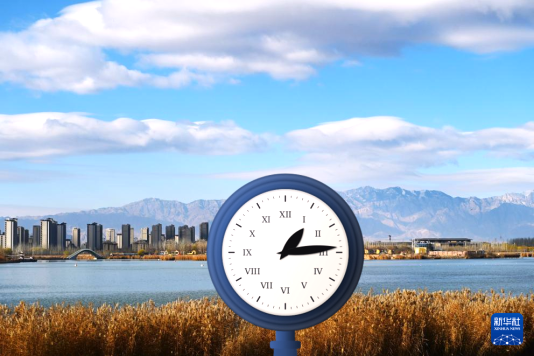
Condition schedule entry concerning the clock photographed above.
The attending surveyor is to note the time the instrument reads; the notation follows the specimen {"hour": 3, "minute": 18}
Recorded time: {"hour": 1, "minute": 14}
